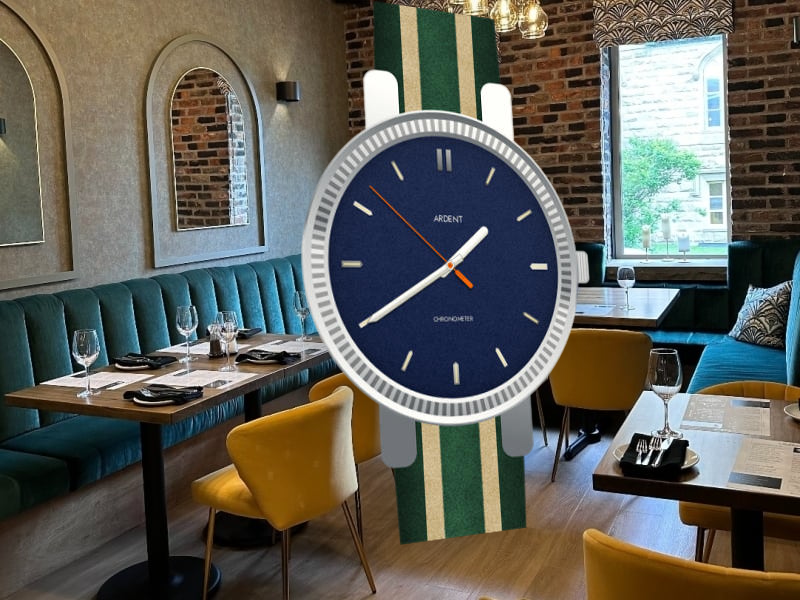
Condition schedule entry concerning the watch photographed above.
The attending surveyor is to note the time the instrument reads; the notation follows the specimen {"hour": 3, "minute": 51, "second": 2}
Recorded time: {"hour": 1, "minute": 39, "second": 52}
